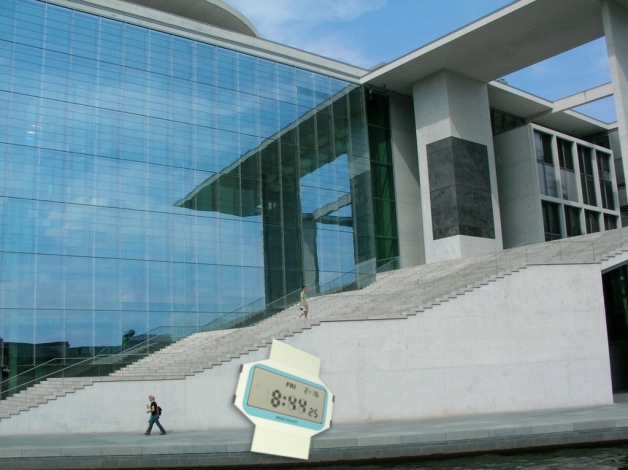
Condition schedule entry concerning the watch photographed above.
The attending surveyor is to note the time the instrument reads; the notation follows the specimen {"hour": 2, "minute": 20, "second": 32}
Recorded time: {"hour": 8, "minute": 44, "second": 25}
